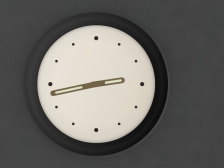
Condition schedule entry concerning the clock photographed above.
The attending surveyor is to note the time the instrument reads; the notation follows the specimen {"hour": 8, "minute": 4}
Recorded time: {"hour": 2, "minute": 43}
